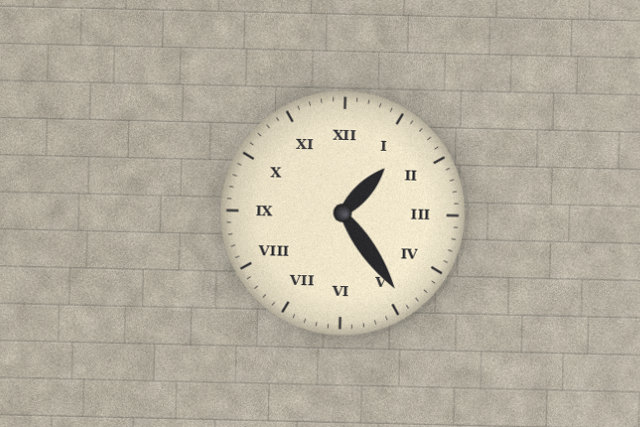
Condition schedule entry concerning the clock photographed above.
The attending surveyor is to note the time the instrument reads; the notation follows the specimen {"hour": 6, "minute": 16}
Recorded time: {"hour": 1, "minute": 24}
